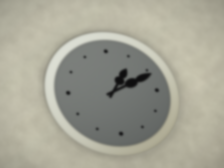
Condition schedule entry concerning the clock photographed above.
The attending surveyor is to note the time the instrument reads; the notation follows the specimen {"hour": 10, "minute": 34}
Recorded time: {"hour": 1, "minute": 11}
